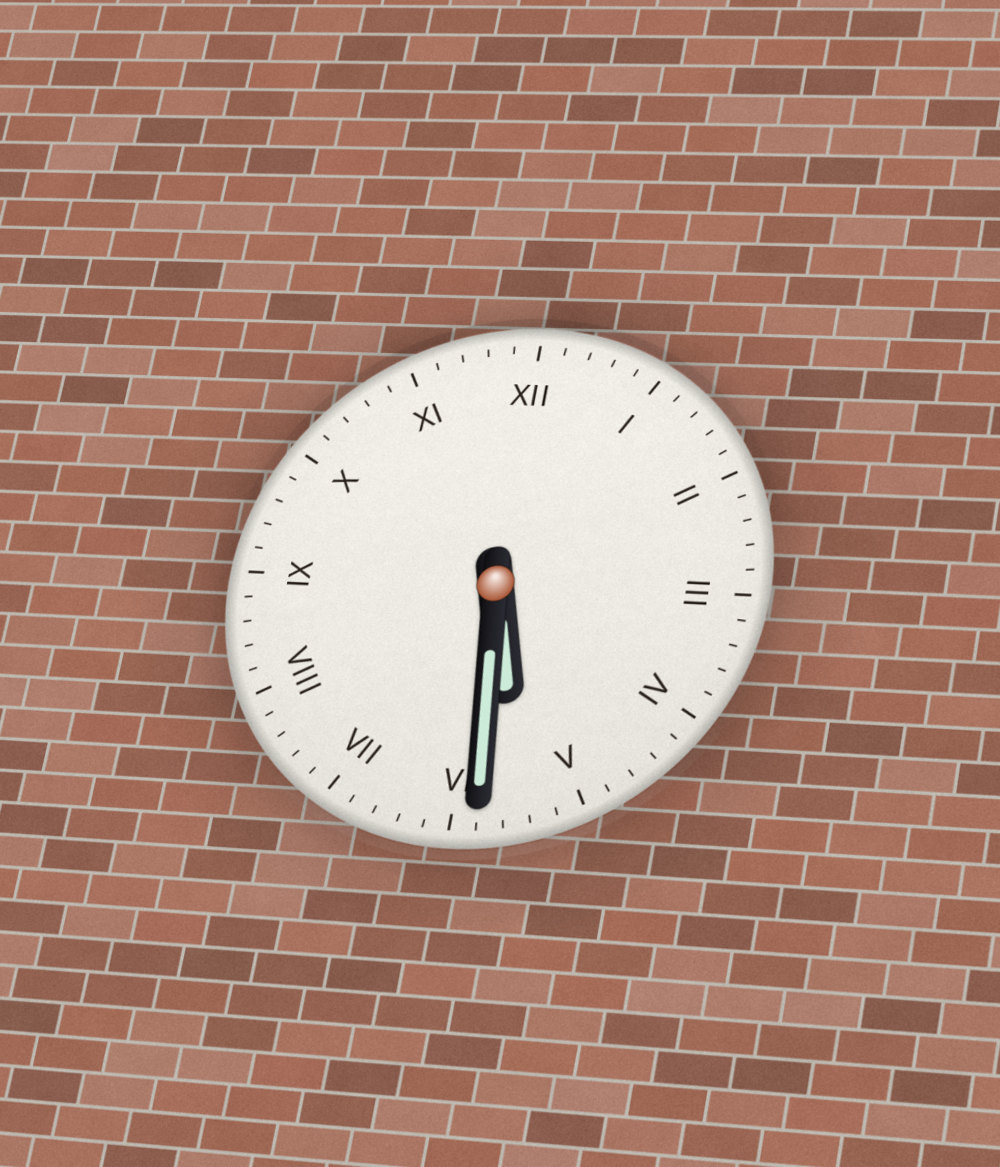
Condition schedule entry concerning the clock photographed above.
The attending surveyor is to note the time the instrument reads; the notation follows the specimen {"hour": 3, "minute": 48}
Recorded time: {"hour": 5, "minute": 29}
